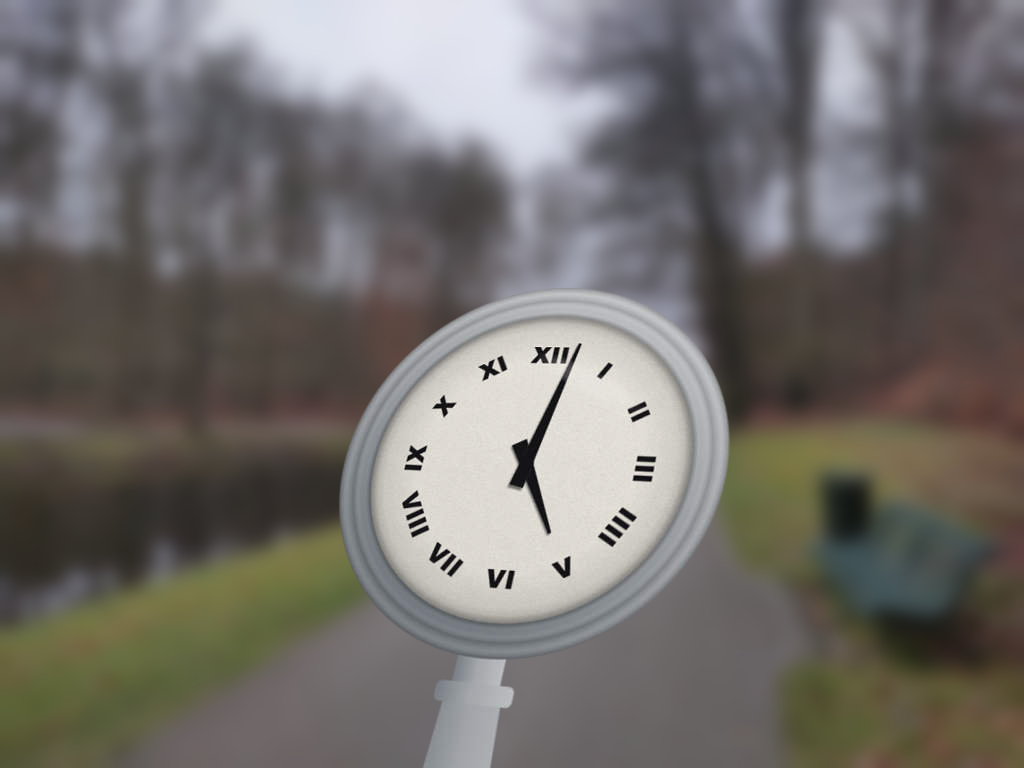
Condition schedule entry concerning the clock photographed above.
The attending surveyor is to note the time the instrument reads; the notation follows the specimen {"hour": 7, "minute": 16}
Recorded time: {"hour": 5, "minute": 2}
